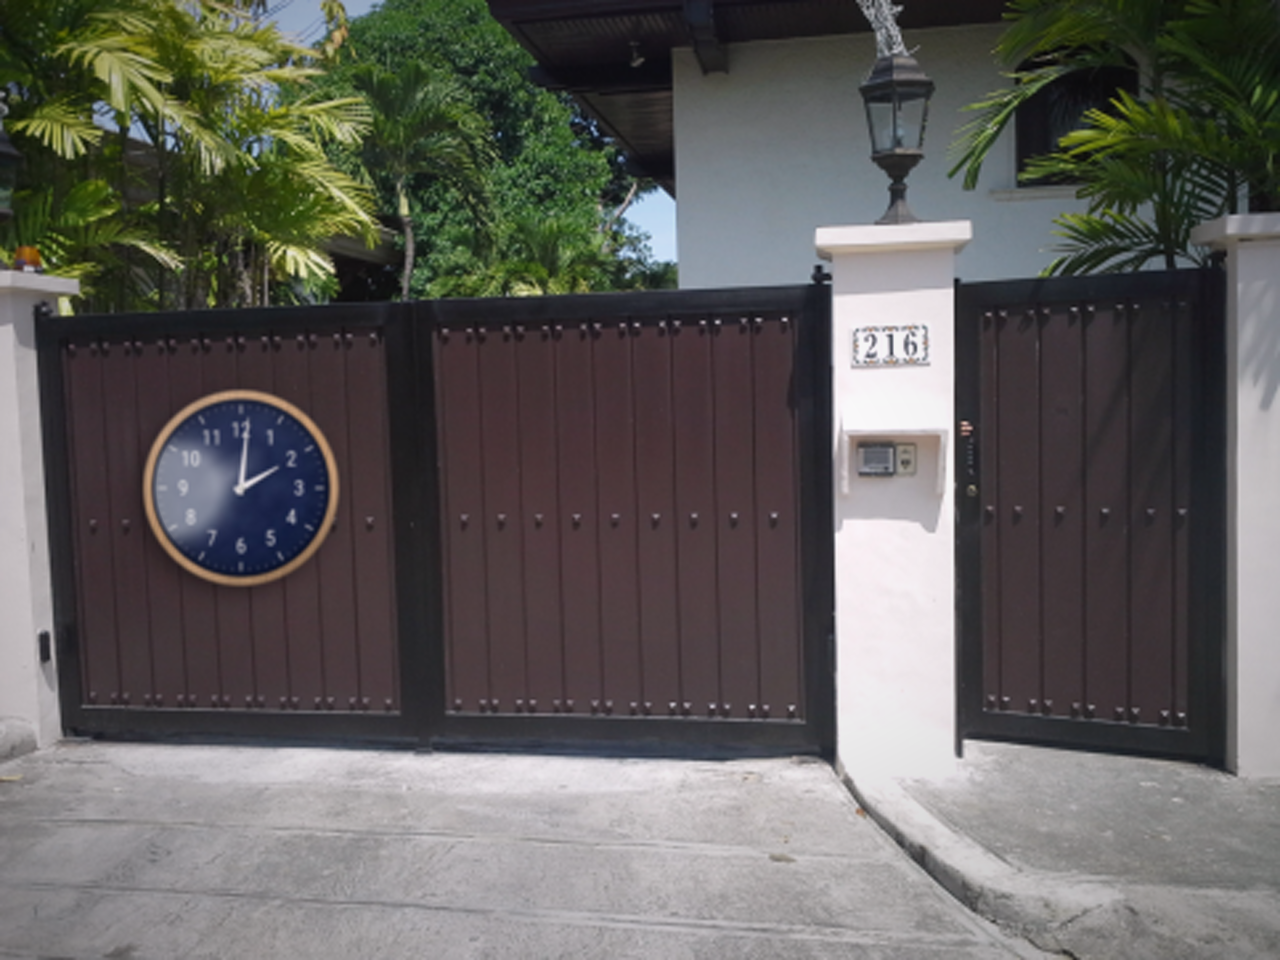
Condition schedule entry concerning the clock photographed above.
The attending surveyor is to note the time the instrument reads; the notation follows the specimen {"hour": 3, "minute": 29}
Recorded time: {"hour": 2, "minute": 1}
